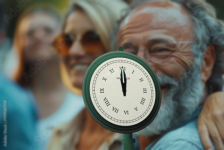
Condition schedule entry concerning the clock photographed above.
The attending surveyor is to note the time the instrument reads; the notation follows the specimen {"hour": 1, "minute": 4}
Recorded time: {"hour": 12, "minute": 0}
